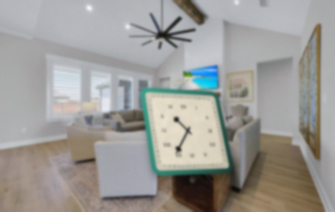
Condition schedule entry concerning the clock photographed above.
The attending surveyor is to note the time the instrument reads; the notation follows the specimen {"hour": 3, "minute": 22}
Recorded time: {"hour": 10, "minute": 36}
